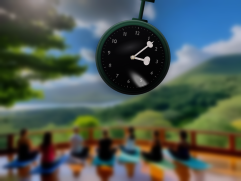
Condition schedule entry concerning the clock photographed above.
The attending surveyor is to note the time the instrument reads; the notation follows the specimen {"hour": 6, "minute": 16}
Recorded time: {"hour": 3, "minute": 7}
